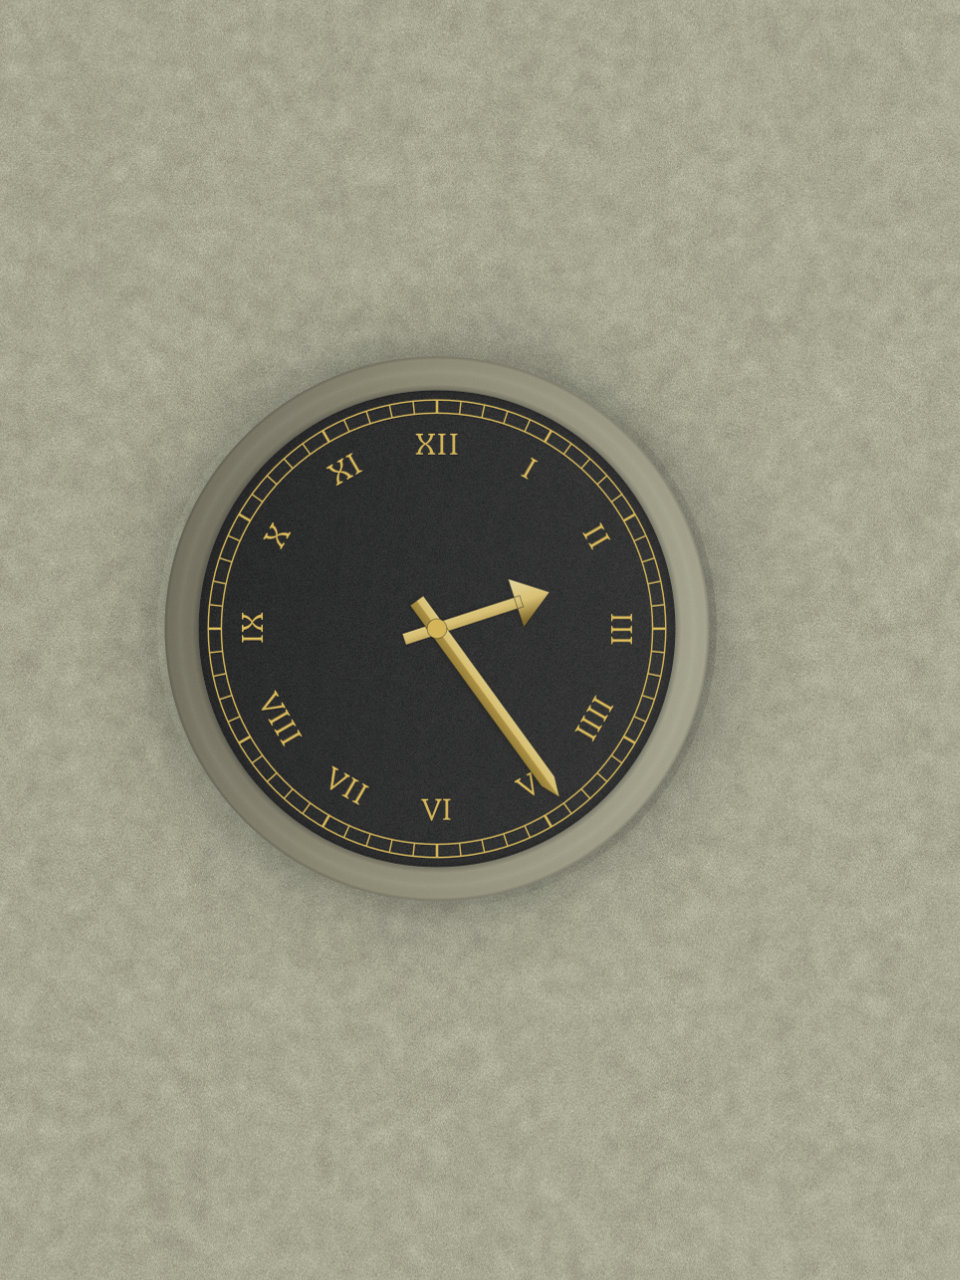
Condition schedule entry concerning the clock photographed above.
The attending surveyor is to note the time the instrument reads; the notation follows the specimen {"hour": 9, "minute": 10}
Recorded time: {"hour": 2, "minute": 24}
